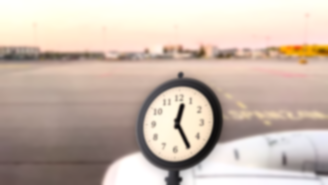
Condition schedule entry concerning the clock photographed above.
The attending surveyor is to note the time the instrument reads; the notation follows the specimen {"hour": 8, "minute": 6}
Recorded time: {"hour": 12, "minute": 25}
